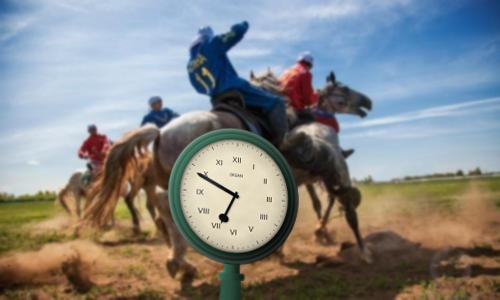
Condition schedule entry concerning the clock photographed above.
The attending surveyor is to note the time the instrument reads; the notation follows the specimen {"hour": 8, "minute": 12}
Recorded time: {"hour": 6, "minute": 49}
